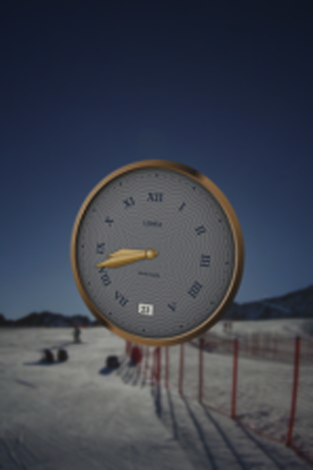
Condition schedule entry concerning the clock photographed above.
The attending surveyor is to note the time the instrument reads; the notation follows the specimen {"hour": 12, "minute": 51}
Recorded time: {"hour": 8, "minute": 42}
